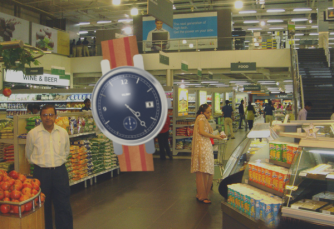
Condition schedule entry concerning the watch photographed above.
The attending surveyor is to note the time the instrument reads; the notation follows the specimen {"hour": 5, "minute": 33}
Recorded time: {"hour": 4, "minute": 24}
